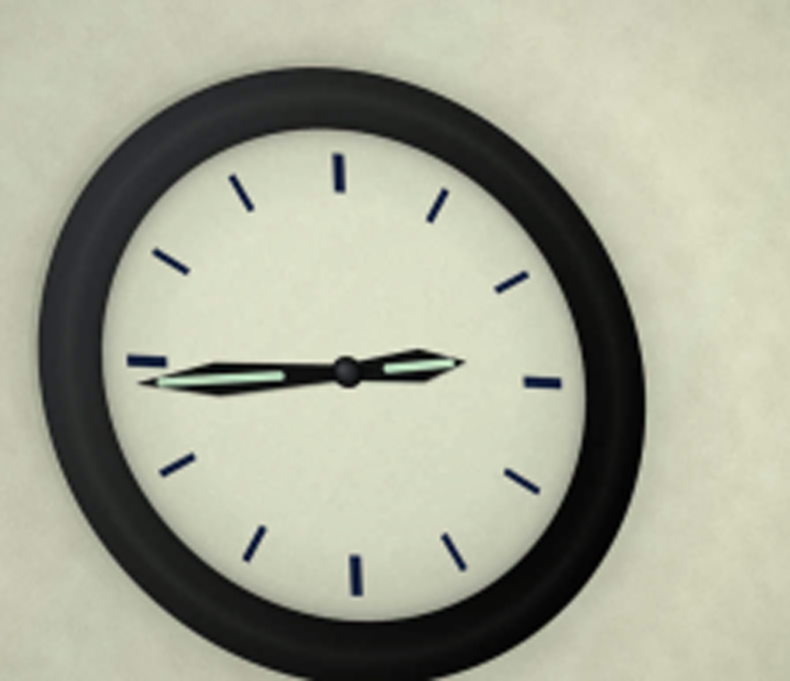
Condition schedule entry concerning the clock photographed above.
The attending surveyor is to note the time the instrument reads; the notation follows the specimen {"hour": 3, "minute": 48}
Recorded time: {"hour": 2, "minute": 44}
